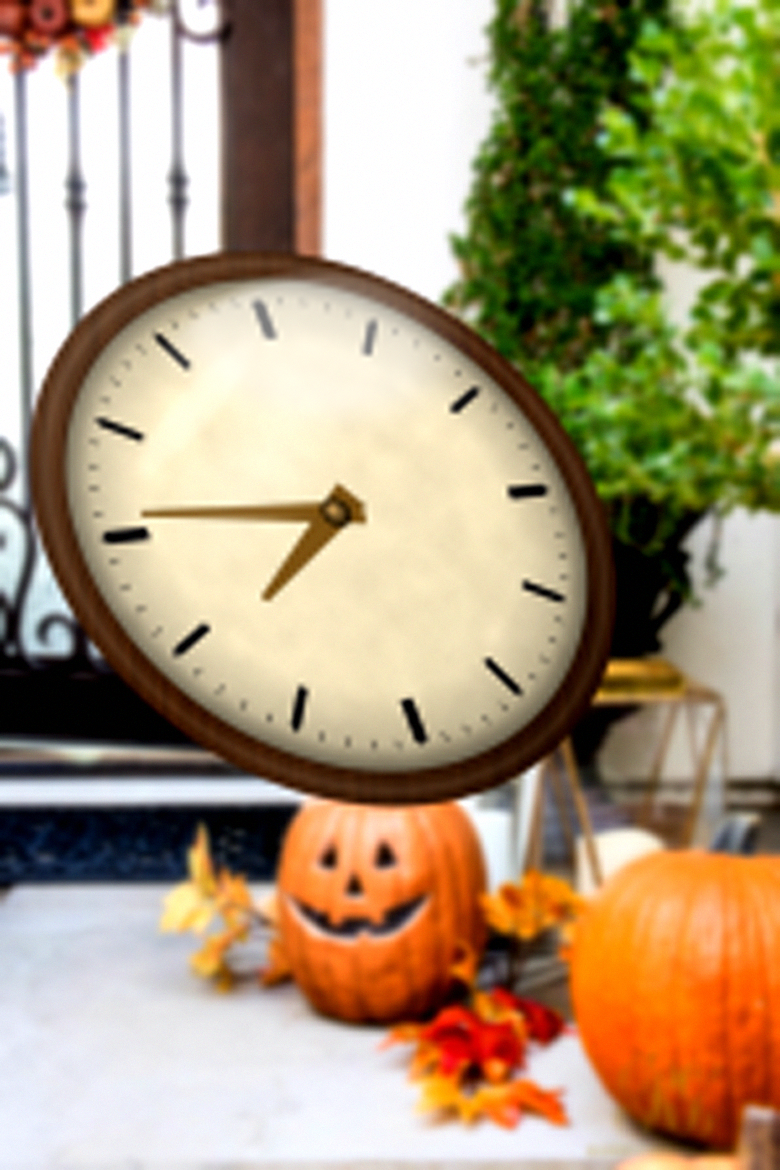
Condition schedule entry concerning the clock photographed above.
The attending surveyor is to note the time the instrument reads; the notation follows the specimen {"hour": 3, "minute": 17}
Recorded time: {"hour": 7, "minute": 46}
